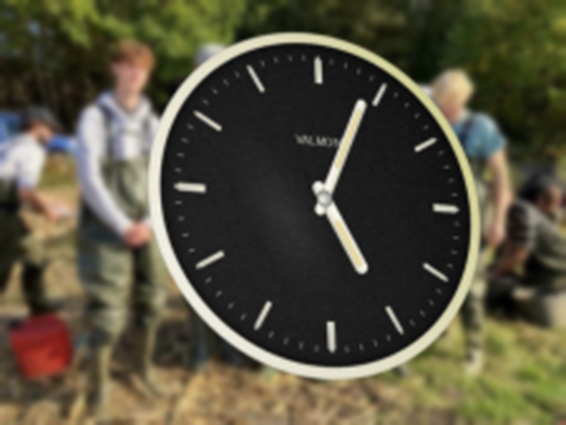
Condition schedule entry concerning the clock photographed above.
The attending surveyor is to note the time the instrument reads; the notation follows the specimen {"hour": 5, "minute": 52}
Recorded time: {"hour": 5, "minute": 4}
